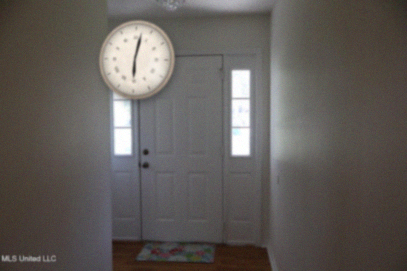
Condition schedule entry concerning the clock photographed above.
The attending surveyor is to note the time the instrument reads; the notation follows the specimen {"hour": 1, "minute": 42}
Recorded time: {"hour": 6, "minute": 2}
